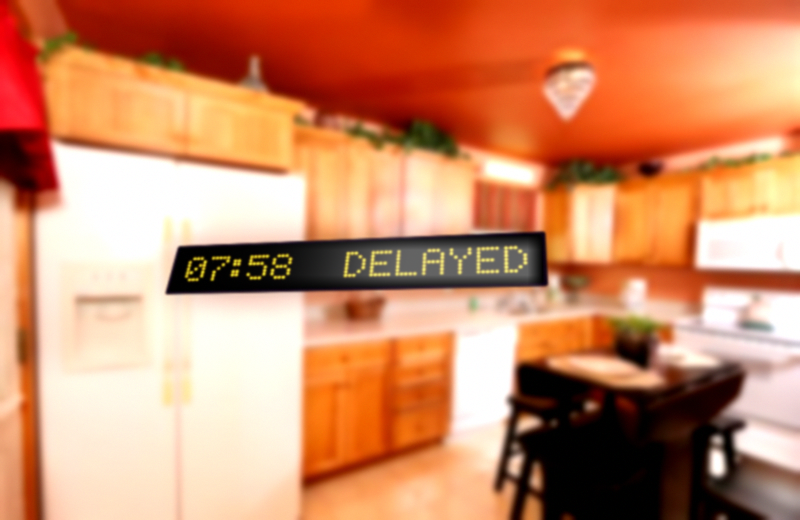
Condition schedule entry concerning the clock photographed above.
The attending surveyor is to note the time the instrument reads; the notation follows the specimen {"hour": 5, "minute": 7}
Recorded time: {"hour": 7, "minute": 58}
